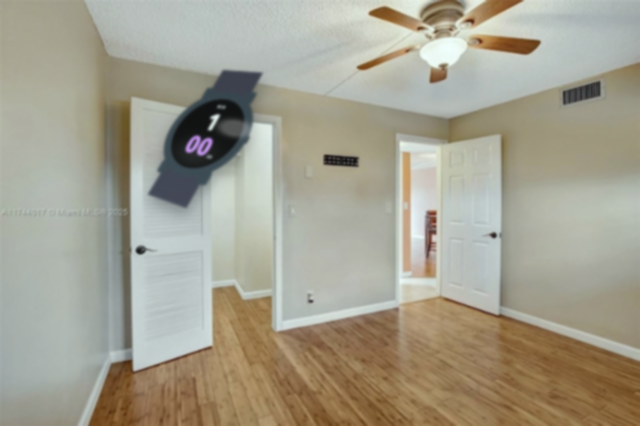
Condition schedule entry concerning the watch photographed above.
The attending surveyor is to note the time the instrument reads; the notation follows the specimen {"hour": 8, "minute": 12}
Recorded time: {"hour": 1, "minute": 0}
